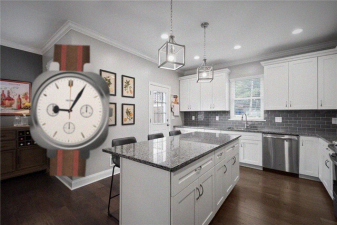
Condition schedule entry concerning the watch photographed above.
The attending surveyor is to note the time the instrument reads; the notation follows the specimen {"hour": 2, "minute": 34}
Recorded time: {"hour": 9, "minute": 5}
